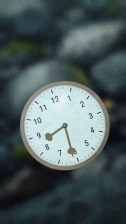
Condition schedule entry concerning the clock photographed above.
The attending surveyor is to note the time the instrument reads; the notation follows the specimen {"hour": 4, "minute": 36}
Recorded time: {"hour": 8, "minute": 31}
